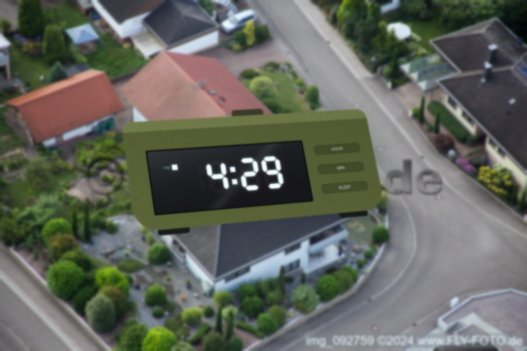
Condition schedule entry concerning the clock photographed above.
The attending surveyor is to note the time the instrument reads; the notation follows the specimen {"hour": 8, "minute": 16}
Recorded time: {"hour": 4, "minute": 29}
